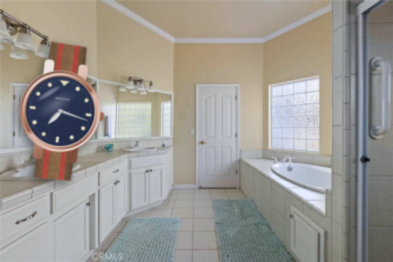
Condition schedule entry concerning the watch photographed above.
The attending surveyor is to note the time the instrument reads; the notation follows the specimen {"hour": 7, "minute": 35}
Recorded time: {"hour": 7, "minute": 17}
